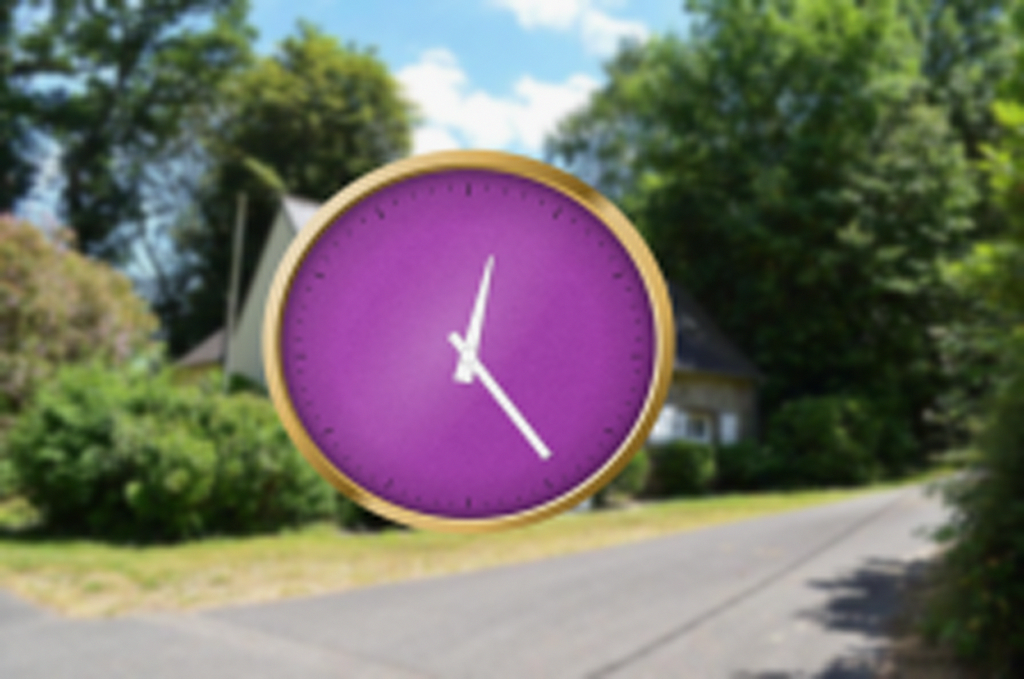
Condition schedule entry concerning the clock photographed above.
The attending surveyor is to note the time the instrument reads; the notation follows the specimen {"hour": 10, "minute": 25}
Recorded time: {"hour": 12, "minute": 24}
